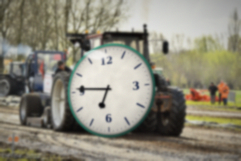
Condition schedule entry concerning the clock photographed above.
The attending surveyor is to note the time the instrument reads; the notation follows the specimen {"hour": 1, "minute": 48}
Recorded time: {"hour": 6, "minute": 46}
